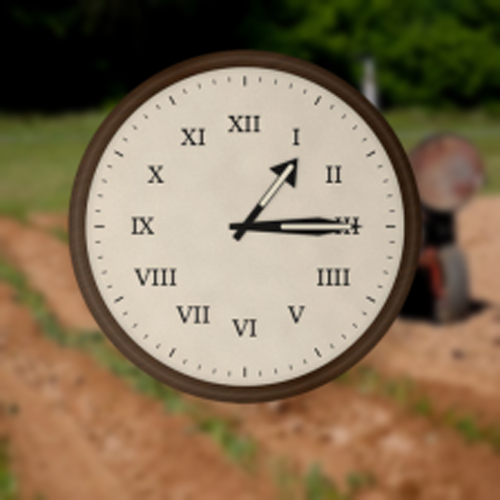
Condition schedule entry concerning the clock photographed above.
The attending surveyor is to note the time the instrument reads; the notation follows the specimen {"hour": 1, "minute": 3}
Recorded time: {"hour": 1, "minute": 15}
